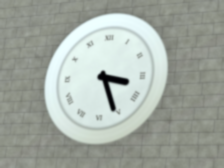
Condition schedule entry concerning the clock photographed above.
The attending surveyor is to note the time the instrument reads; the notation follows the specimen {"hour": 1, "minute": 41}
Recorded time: {"hour": 3, "minute": 26}
